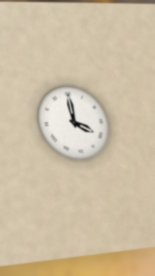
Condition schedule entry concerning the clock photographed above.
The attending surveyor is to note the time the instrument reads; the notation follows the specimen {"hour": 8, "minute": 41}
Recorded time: {"hour": 4, "minute": 0}
